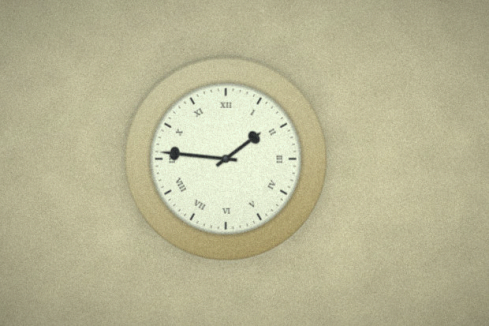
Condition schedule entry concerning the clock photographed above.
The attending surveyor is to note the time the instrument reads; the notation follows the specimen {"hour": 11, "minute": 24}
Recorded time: {"hour": 1, "minute": 46}
